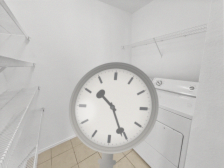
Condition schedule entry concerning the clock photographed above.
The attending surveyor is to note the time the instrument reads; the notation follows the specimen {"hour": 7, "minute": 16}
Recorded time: {"hour": 10, "minute": 26}
